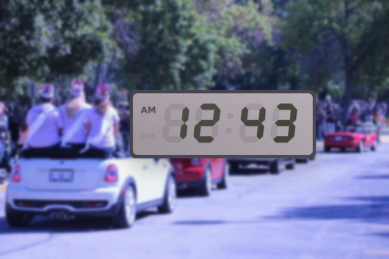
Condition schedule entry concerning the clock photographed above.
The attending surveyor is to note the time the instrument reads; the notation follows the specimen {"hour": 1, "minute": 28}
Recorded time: {"hour": 12, "minute": 43}
